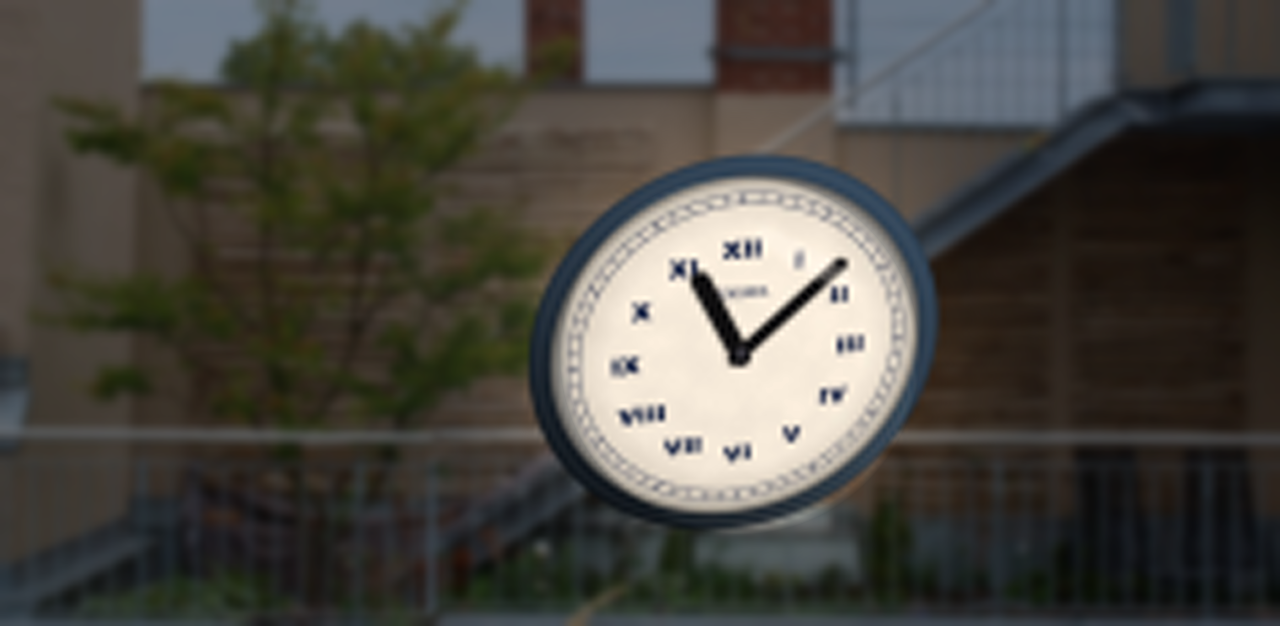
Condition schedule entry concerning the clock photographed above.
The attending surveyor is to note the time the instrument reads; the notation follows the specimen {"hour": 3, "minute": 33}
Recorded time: {"hour": 11, "minute": 8}
